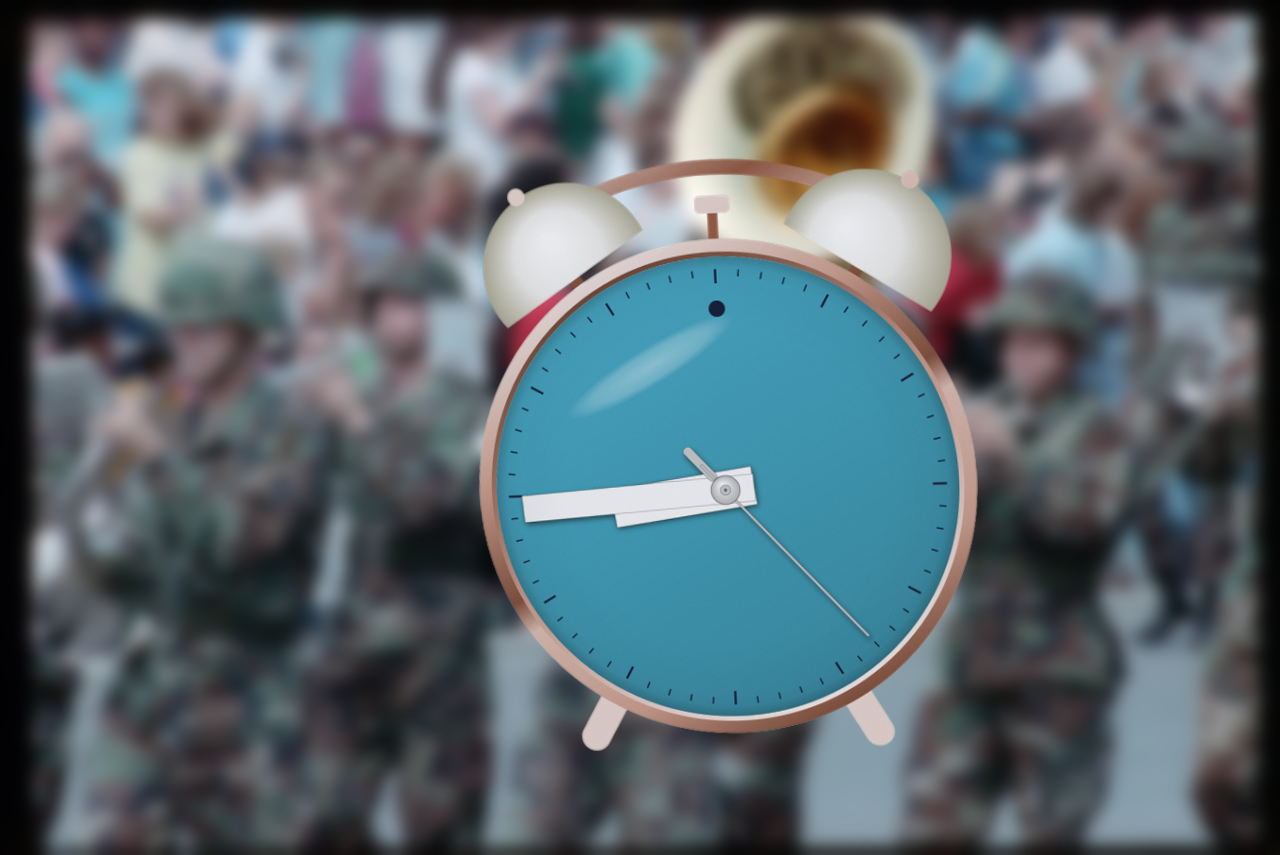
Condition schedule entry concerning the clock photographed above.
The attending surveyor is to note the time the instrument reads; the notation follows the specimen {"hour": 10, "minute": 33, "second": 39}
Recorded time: {"hour": 8, "minute": 44, "second": 23}
